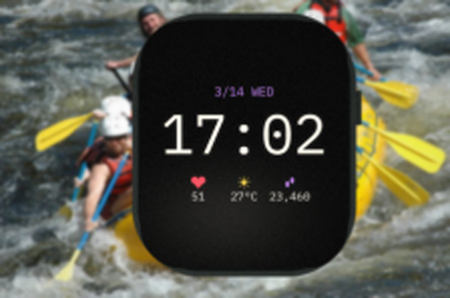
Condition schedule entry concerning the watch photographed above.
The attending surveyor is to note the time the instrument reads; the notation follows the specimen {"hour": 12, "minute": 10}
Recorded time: {"hour": 17, "minute": 2}
